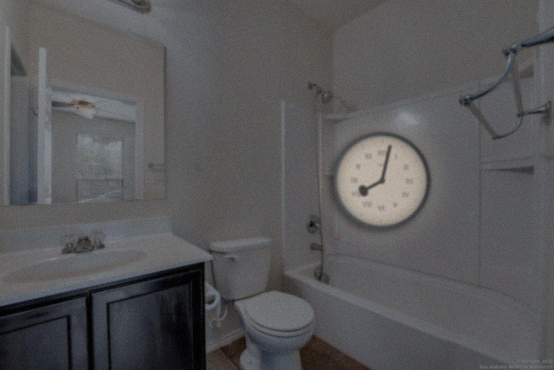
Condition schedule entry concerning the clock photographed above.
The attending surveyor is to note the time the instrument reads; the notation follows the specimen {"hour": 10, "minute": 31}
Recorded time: {"hour": 8, "minute": 2}
